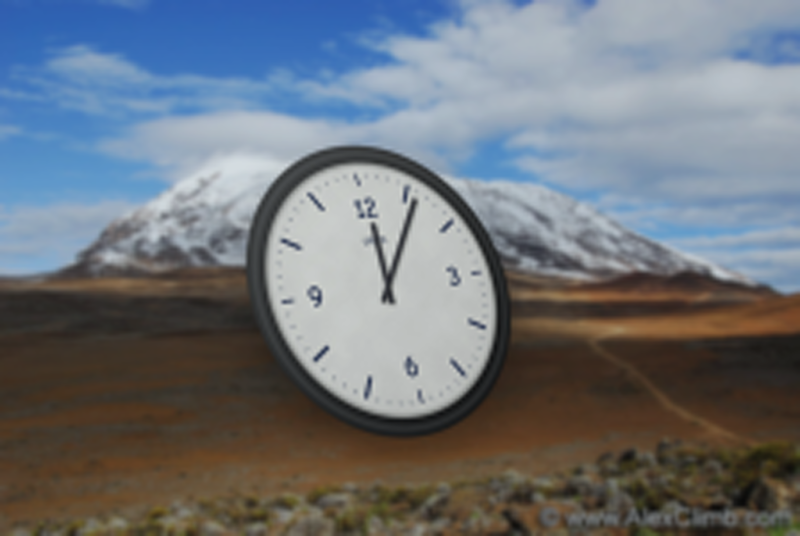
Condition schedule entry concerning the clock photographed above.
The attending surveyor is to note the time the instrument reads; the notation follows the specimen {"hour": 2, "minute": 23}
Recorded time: {"hour": 12, "minute": 6}
